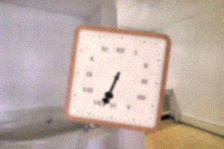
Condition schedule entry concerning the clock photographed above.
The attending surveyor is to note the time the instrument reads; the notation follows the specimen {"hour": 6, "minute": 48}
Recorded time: {"hour": 6, "minute": 33}
